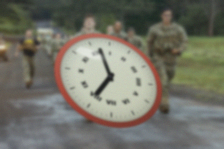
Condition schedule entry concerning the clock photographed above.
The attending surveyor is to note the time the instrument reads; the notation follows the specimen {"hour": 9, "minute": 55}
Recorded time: {"hour": 8, "minute": 2}
